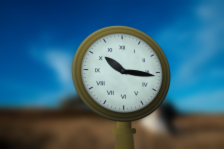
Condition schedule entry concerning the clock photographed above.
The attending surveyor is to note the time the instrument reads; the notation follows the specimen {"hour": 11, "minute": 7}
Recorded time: {"hour": 10, "minute": 16}
